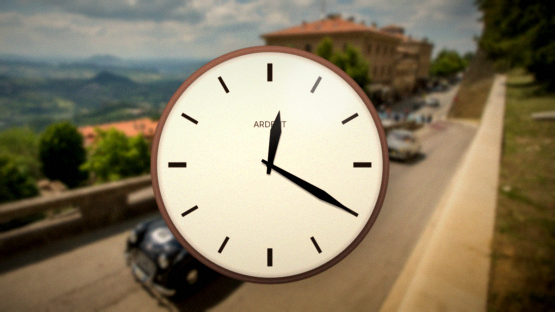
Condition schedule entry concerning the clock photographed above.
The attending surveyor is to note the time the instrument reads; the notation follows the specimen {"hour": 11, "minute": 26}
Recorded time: {"hour": 12, "minute": 20}
